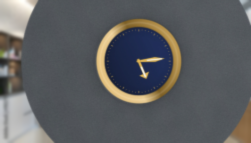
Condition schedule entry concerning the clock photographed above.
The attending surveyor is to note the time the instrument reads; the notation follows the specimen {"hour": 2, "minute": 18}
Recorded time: {"hour": 5, "minute": 14}
